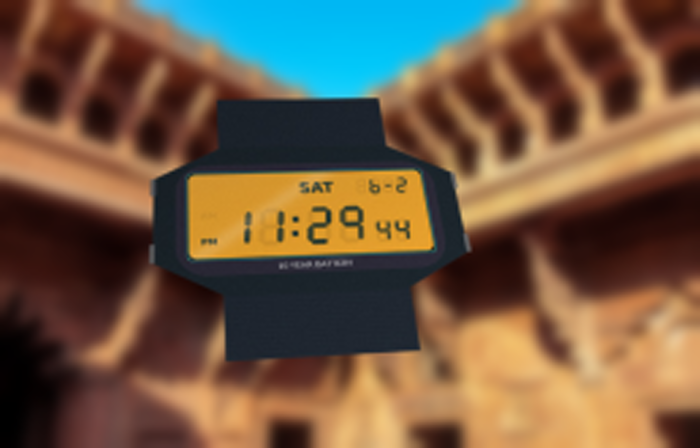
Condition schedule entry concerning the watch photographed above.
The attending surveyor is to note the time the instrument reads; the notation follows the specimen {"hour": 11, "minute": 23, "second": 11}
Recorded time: {"hour": 11, "minute": 29, "second": 44}
